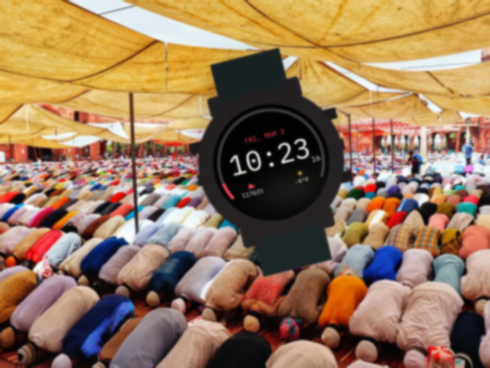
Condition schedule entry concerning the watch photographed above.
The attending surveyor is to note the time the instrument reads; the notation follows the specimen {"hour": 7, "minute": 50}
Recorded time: {"hour": 10, "minute": 23}
